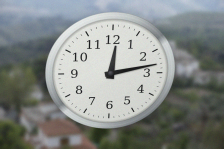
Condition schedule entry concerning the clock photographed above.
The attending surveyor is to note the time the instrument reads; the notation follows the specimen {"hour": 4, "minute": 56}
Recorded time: {"hour": 12, "minute": 13}
